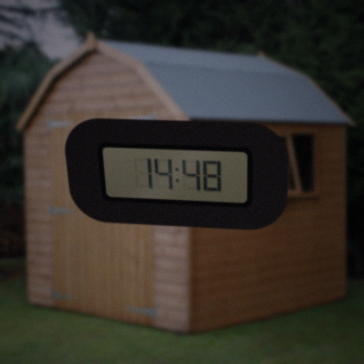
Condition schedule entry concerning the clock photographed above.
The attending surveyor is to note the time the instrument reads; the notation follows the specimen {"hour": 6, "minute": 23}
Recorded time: {"hour": 14, "minute": 48}
